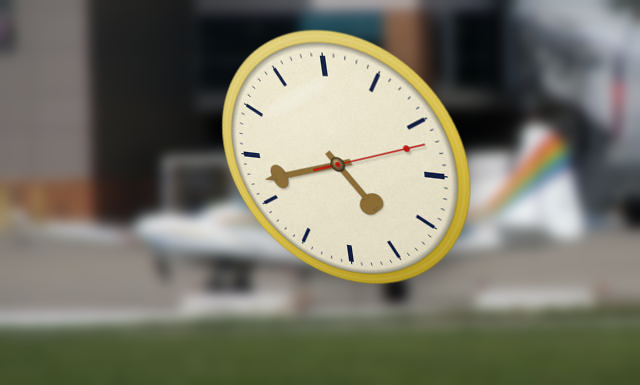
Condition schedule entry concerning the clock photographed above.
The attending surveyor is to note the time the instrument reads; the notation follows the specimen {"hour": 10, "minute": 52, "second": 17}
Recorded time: {"hour": 4, "minute": 42, "second": 12}
